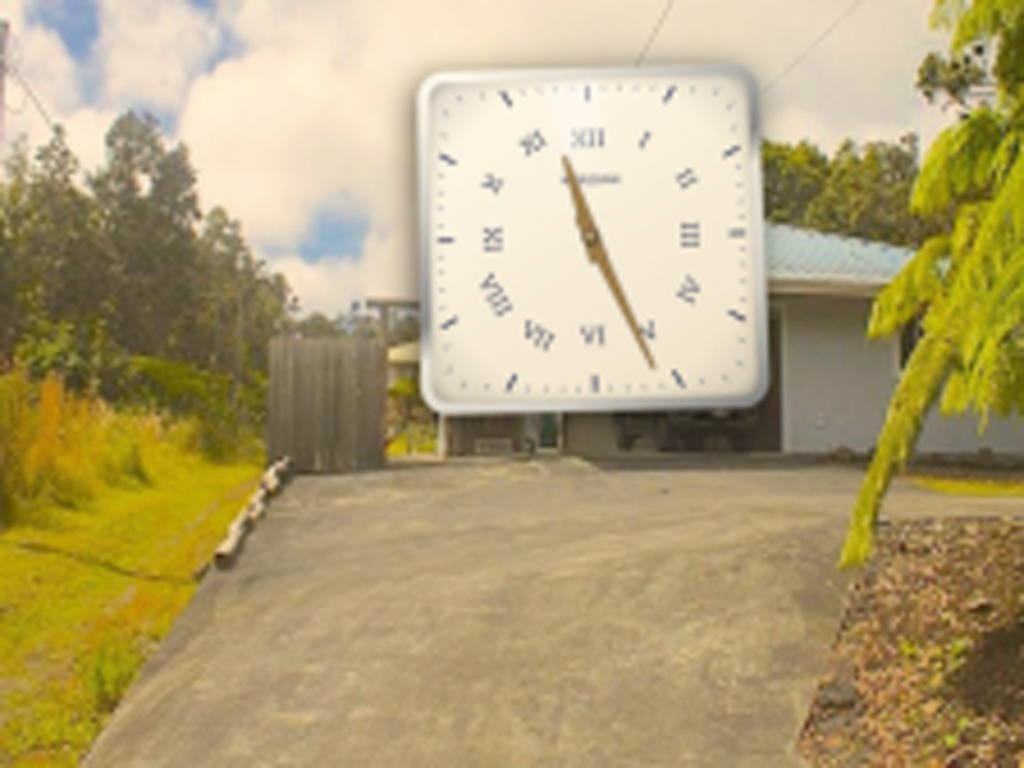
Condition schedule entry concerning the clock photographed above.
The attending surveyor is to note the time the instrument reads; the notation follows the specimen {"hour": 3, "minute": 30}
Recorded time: {"hour": 11, "minute": 26}
